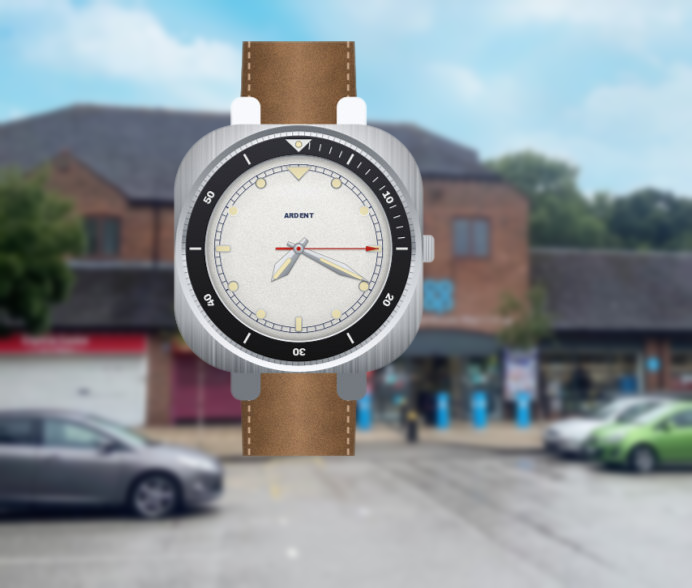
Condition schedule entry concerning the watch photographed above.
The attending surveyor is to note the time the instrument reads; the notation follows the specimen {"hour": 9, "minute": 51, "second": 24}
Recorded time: {"hour": 7, "minute": 19, "second": 15}
